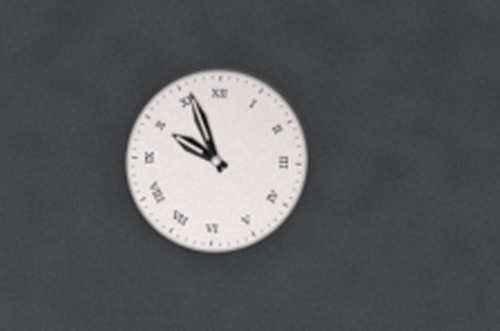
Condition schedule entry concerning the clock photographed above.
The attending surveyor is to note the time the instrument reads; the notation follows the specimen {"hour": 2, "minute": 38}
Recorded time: {"hour": 9, "minute": 56}
